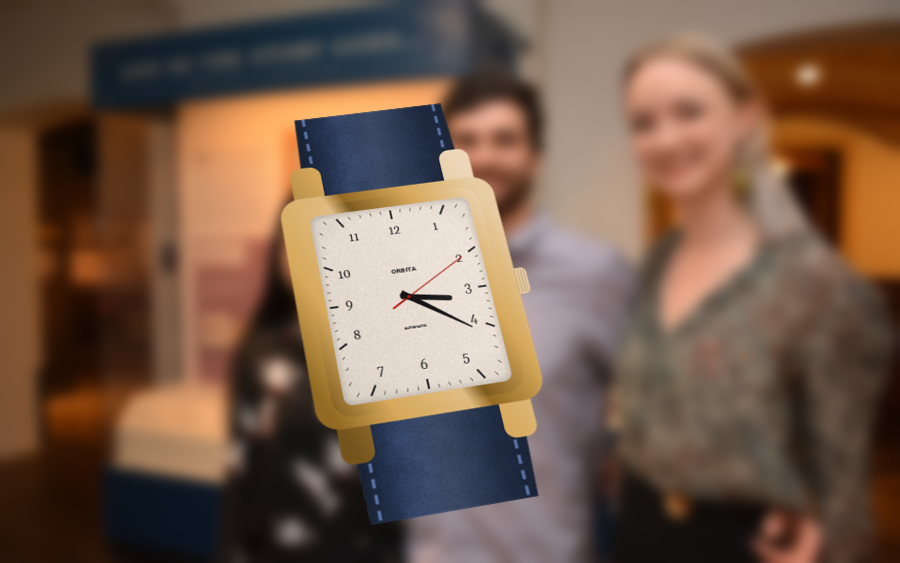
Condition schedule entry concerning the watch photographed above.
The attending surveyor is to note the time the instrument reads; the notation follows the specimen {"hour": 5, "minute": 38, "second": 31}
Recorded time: {"hour": 3, "minute": 21, "second": 10}
